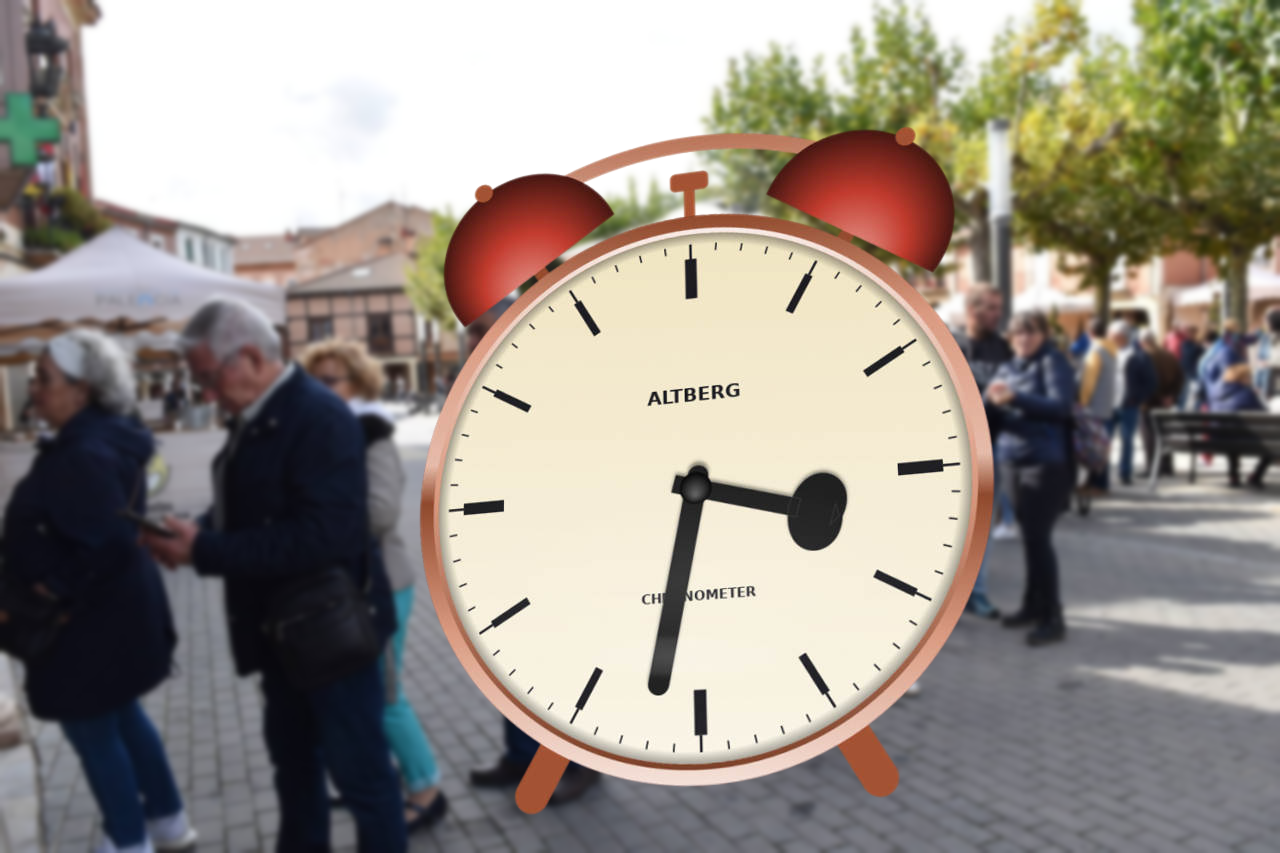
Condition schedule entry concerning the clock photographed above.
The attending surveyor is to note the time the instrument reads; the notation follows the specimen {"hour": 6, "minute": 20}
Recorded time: {"hour": 3, "minute": 32}
